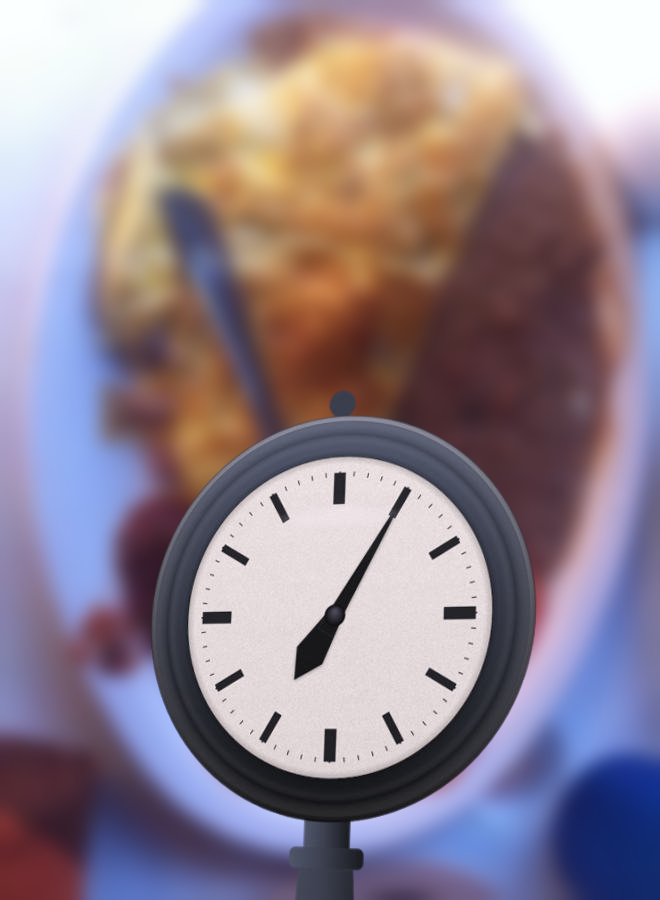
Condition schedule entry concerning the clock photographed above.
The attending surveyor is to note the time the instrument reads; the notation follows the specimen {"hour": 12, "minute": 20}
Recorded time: {"hour": 7, "minute": 5}
